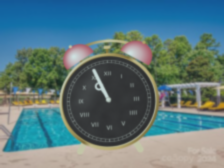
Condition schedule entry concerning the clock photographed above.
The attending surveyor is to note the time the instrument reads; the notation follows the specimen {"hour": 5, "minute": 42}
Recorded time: {"hour": 10, "minute": 56}
